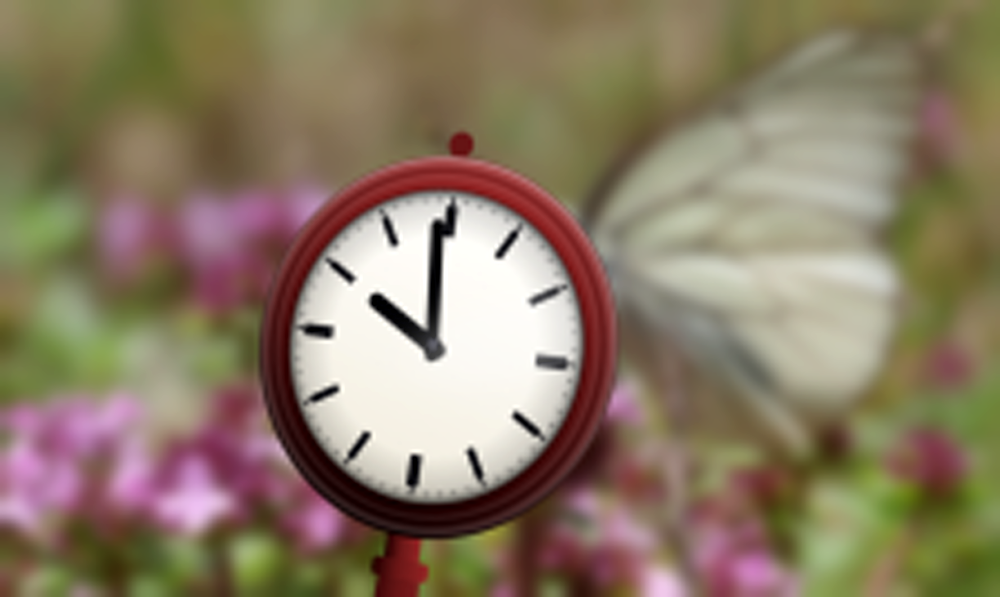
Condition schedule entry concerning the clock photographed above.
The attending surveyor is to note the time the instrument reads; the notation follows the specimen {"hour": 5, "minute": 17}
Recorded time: {"hour": 9, "minute": 59}
